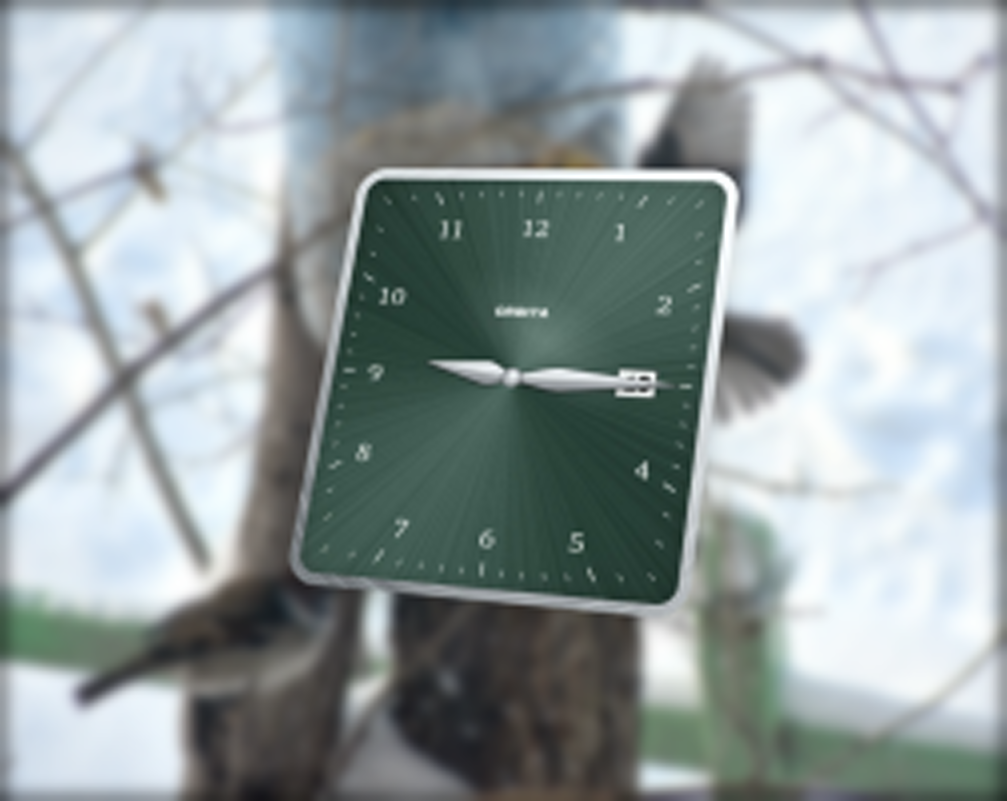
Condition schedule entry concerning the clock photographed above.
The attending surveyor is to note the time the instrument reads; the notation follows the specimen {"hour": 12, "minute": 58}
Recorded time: {"hour": 9, "minute": 15}
